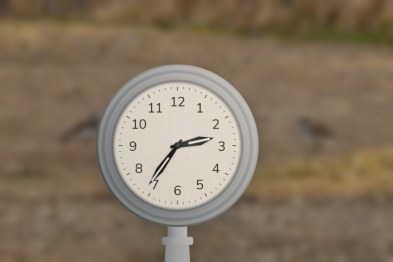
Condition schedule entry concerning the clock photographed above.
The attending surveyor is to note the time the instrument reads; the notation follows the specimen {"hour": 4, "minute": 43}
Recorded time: {"hour": 2, "minute": 36}
